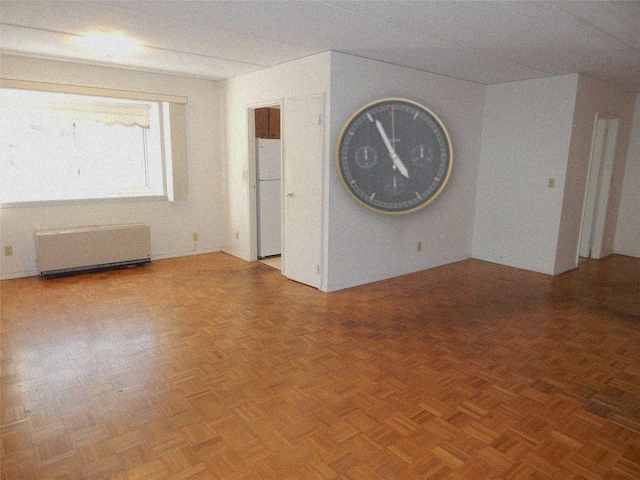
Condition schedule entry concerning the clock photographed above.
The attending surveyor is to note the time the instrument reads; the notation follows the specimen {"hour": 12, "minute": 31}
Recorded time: {"hour": 4, "minute": 56}
